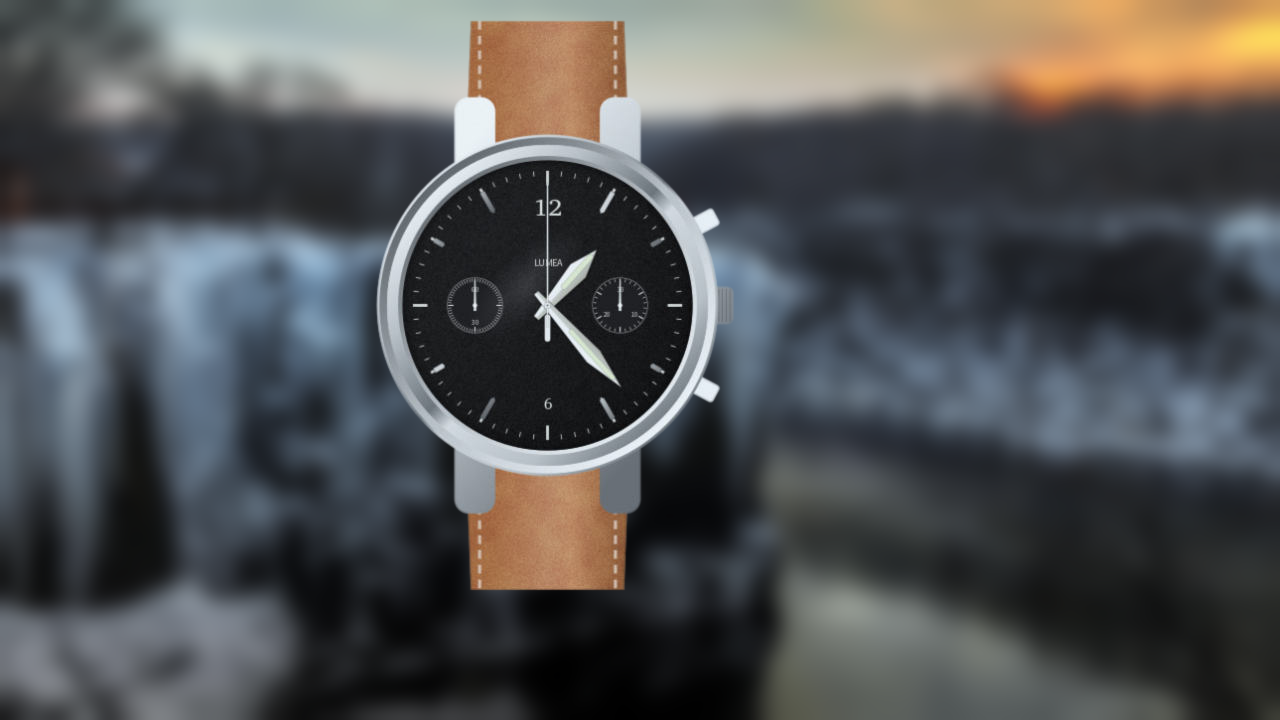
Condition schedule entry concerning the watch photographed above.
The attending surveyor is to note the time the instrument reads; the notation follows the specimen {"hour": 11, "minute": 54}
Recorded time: {"hour": 1, "minute": 23}
